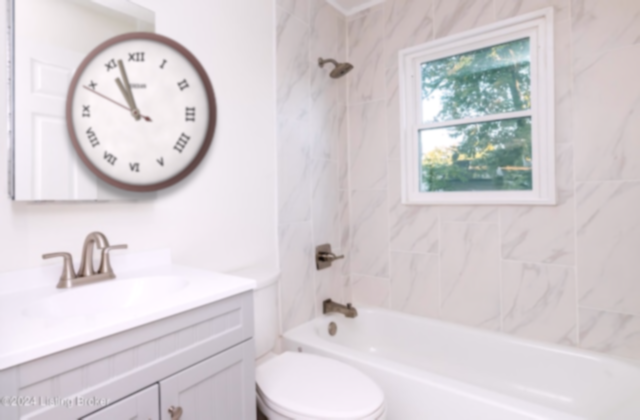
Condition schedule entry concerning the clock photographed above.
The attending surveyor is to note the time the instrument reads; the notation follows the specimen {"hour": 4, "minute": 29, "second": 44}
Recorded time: {"hour": 10, "minute": 56, "second": 49}
